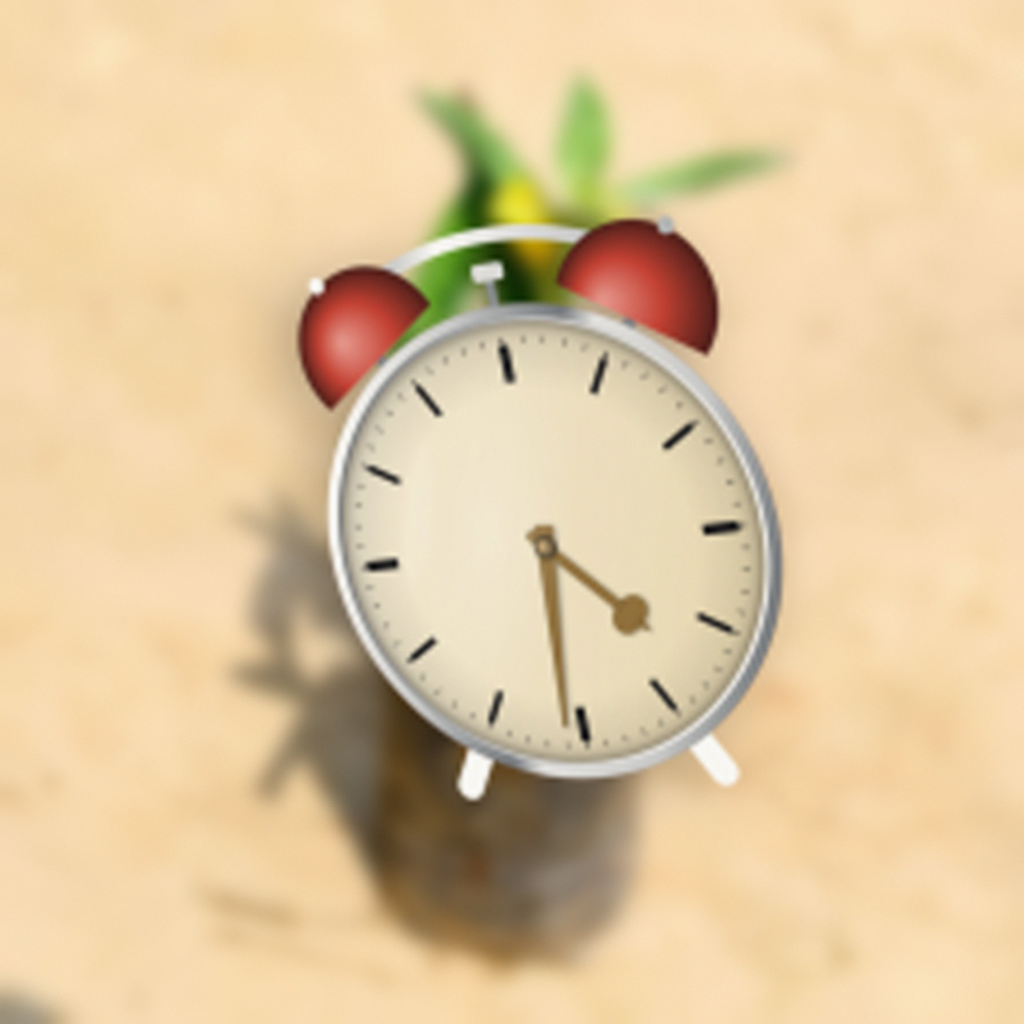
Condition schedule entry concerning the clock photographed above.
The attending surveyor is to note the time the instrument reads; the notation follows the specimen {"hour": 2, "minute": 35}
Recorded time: {"hour": 4, "minute": 31}
